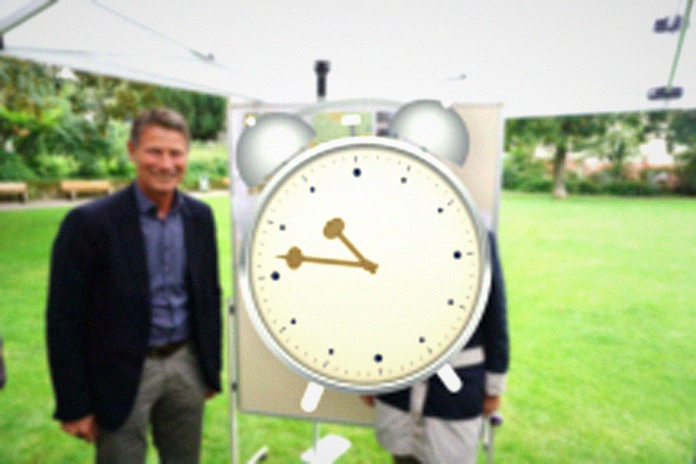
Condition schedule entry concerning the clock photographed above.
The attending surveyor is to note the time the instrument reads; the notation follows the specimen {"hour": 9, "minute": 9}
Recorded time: {"hour": 10, "minute": 47}
